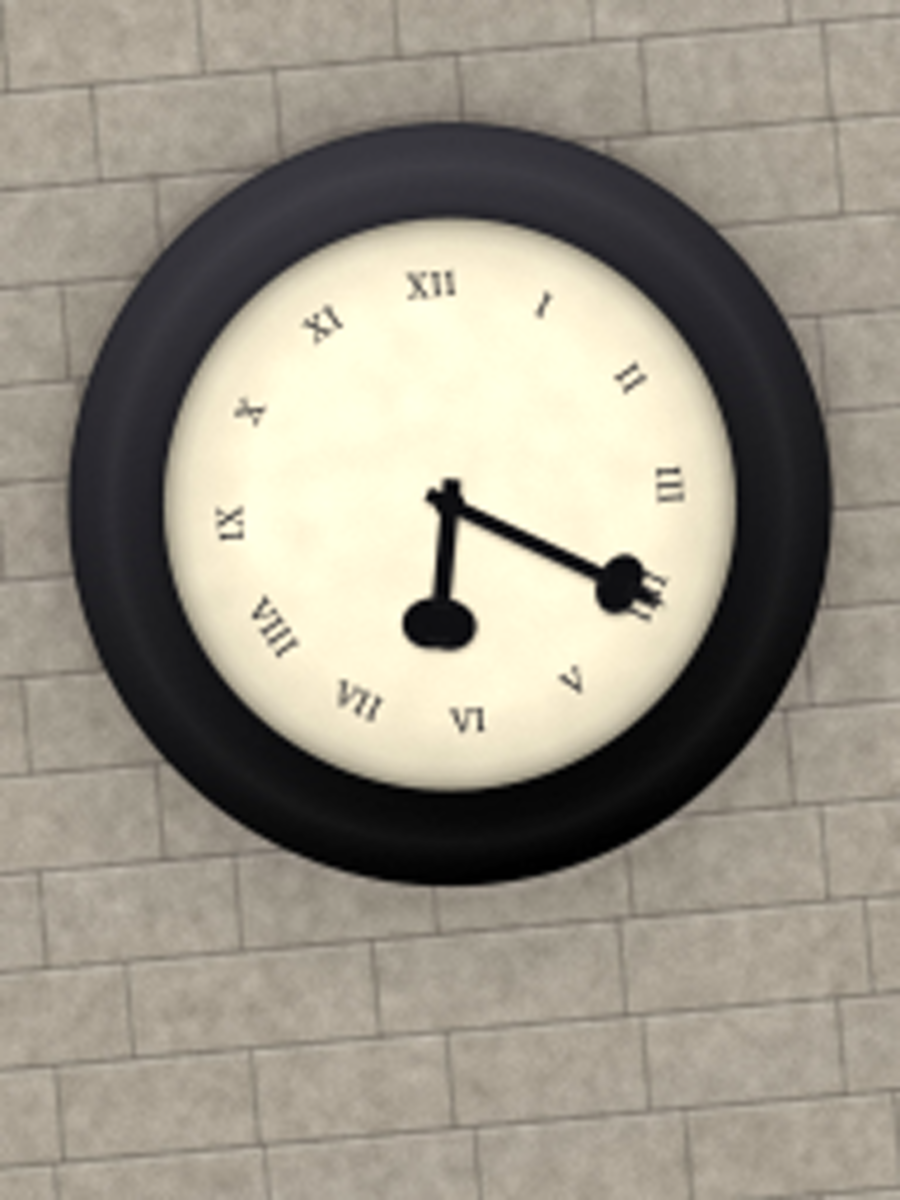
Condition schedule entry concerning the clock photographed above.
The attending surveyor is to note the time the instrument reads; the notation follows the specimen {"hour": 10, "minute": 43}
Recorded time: {"hour": 6, "minute": 20}
